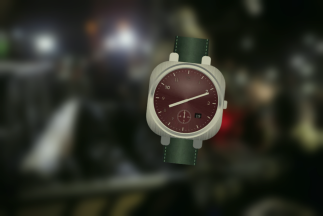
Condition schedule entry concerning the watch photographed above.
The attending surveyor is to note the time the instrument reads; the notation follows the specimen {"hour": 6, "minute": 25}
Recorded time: {"hour": 8, "minute": 11}
